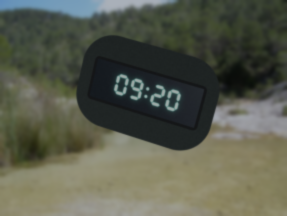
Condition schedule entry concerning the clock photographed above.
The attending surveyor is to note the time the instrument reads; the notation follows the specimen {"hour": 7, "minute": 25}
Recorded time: {"hour": 9, "minute": 20}
